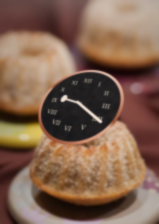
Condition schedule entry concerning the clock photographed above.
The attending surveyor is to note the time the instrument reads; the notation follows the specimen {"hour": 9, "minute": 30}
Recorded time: {"hour": 9, "minute": 20}
